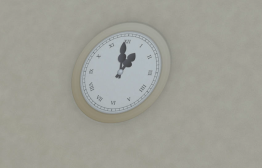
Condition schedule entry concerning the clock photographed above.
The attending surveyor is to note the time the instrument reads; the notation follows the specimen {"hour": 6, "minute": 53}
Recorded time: {"hour": 12, "minute": 59}
